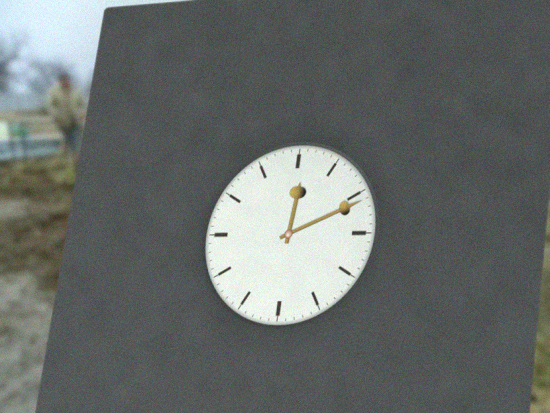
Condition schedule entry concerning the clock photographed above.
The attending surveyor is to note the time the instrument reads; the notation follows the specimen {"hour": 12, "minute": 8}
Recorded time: {"hour": 12, "minute": 11}
